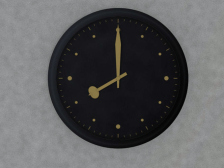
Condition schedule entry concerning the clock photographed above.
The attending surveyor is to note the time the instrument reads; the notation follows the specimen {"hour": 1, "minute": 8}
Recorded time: {"hour": 8, "minute": 0}
